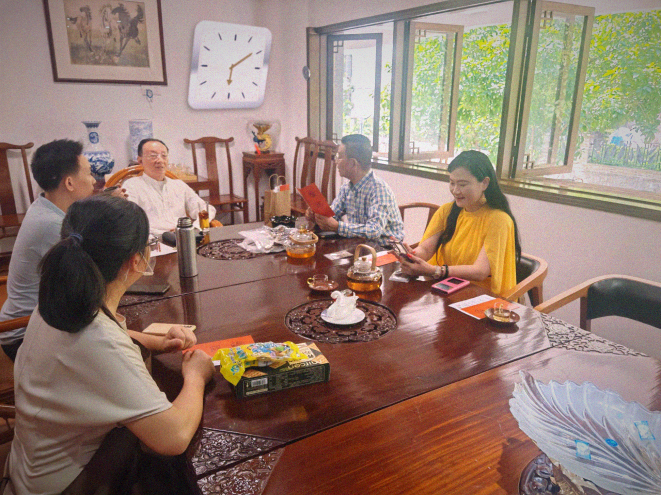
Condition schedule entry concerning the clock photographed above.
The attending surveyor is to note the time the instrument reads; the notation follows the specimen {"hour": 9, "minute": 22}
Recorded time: {"hour": 6, "minute": 9}
